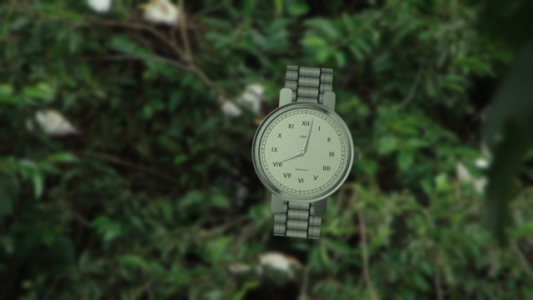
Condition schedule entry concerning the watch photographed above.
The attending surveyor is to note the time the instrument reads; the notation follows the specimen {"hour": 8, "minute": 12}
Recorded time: {"hour": 8, "minute": 2}
